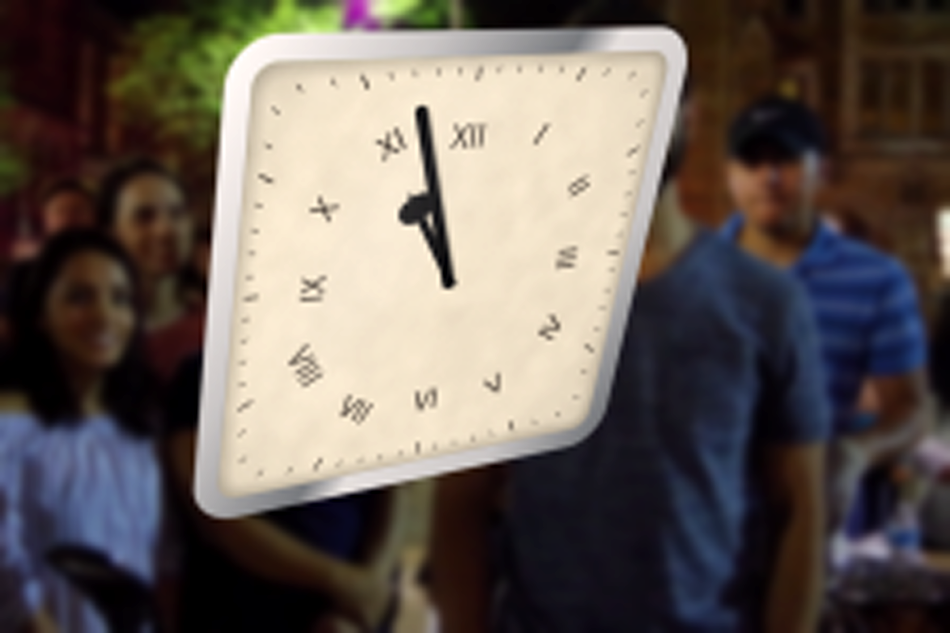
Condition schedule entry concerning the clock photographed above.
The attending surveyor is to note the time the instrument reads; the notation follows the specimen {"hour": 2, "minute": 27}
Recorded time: {"hour": 10, "minute": 57}
